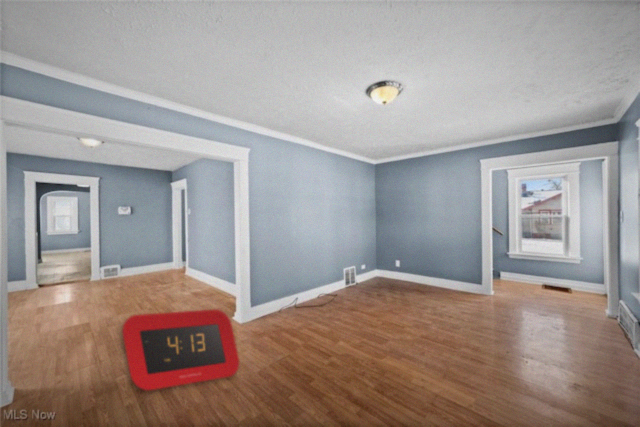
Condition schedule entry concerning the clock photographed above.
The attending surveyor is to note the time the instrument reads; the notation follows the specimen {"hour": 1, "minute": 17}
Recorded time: {"hour": 4, "minute": 13}
